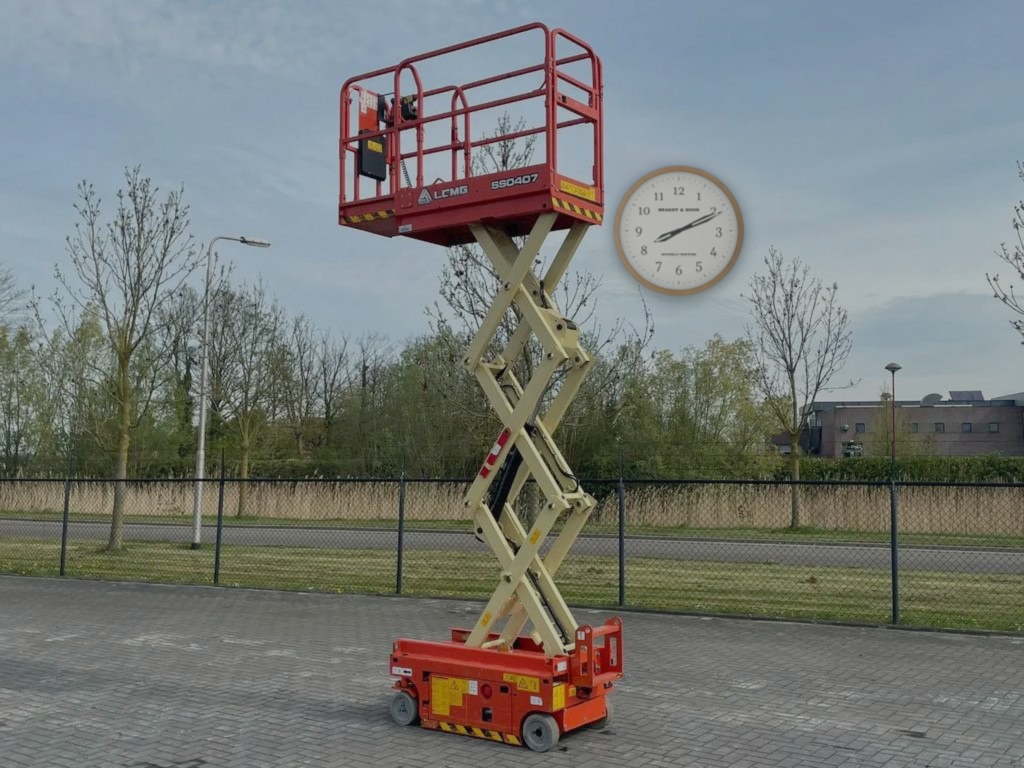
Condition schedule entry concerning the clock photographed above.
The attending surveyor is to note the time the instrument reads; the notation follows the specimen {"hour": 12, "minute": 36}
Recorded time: {"hour": 8, "minute": 11}
